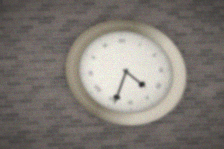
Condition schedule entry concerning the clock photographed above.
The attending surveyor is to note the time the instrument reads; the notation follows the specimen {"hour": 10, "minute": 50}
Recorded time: {"hour": 4, "minute": 34}
